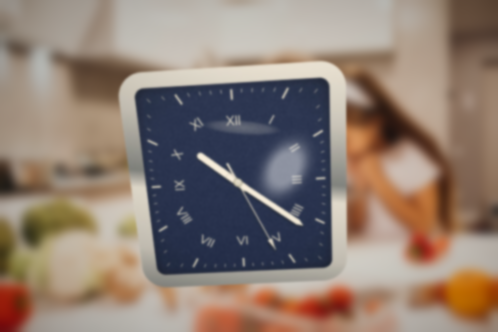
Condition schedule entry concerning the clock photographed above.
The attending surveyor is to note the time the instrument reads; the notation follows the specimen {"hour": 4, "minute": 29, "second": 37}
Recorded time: {"hour": 10, "minute": 21, "second": 26}
